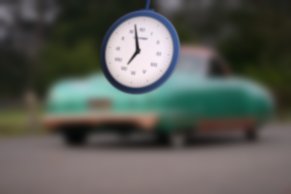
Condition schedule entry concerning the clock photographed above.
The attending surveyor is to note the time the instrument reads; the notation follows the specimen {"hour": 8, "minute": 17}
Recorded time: {"hour": 6, "minute": 57}
